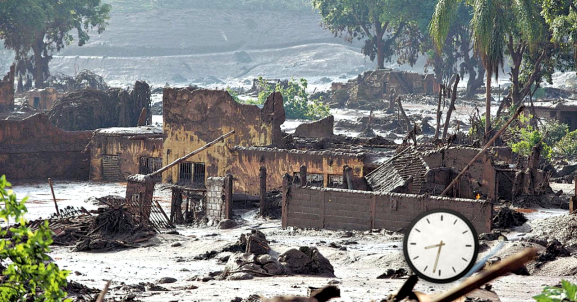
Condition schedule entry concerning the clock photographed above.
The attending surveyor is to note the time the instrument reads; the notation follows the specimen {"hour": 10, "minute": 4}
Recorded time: {"hour": 8, "minute": 32}
